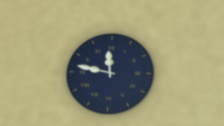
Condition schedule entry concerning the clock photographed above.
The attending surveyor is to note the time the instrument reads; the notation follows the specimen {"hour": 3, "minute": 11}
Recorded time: {"hour": 11, "minute": 47}
